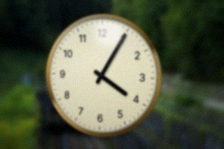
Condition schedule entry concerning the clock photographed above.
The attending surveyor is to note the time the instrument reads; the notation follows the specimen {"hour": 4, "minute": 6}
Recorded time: {"hour": 4, "minute": 5}
